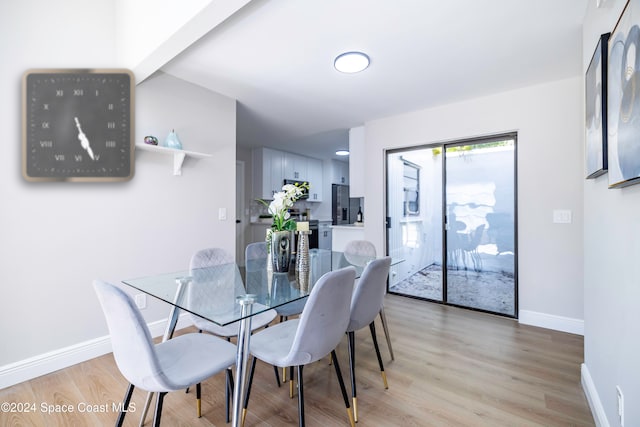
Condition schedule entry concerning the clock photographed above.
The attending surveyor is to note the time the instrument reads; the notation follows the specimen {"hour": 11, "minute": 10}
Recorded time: {"hour": 5, "minute": 26}
